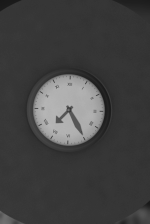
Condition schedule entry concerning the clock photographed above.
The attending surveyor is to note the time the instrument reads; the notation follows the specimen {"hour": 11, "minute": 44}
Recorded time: {"hour": 7, "minute": 25}
